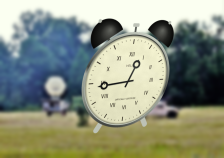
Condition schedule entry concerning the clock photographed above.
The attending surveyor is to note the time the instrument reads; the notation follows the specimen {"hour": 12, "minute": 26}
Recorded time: {"hour": 12, "minute": 44}
